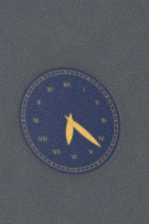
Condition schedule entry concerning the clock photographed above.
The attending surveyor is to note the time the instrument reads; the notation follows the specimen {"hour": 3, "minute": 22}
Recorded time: {"hour": 6, "minute": 22}
